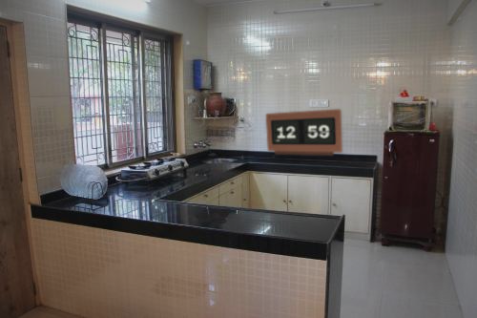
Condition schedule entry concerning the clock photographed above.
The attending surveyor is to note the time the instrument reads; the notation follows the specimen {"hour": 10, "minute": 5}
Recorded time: {"hour": 12, "minute": 59}
